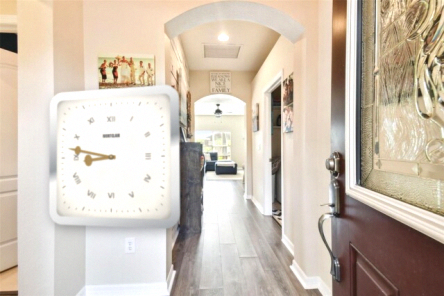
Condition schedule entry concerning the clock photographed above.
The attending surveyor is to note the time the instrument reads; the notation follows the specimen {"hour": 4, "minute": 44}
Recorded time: {"hour": 8, "minute": 47}
